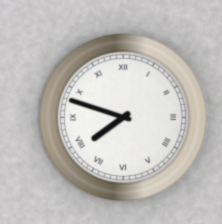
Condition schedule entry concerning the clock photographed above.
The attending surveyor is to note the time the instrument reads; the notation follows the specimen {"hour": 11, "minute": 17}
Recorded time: {"hour": 7, "minute": 48}
